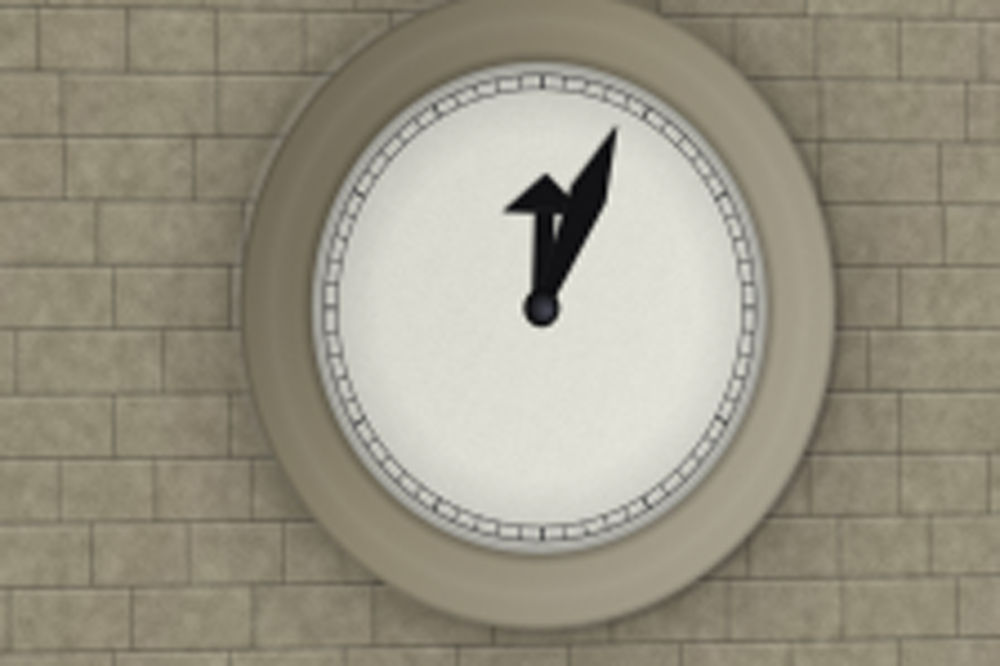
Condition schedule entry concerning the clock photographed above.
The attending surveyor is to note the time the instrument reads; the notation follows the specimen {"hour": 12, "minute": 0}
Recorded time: {"hour": 12, "minute": 4}
